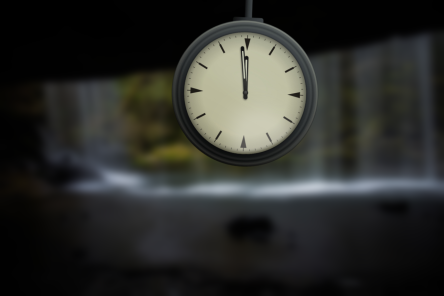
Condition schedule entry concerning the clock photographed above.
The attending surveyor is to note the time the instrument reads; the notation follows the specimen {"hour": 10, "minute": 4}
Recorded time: {"hour": 11, "minute": 59}
